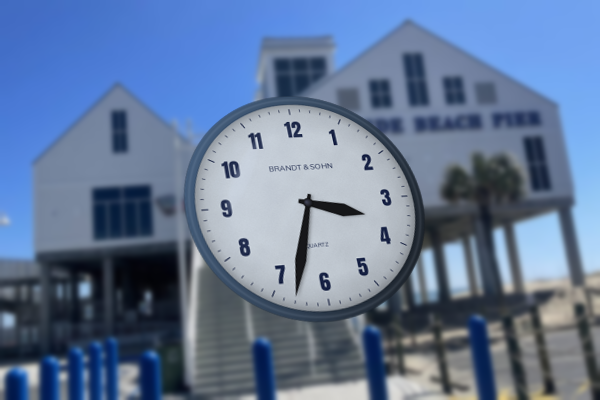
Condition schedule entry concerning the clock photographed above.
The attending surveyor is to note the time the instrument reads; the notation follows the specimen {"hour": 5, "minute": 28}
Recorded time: {"hour": 3, "minute": 33}
